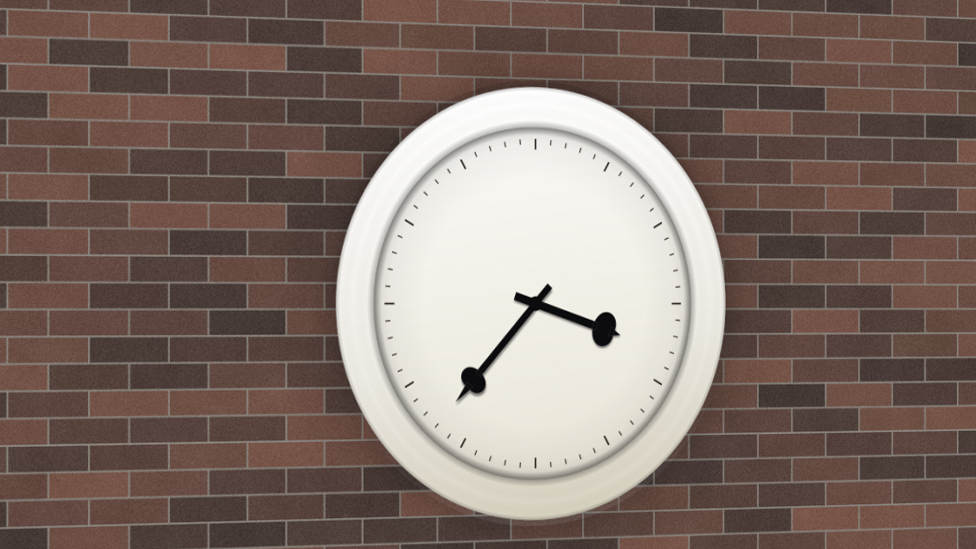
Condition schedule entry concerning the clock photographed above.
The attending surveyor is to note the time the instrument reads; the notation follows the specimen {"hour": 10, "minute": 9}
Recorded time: {"hour": 3, "minute": 37}
